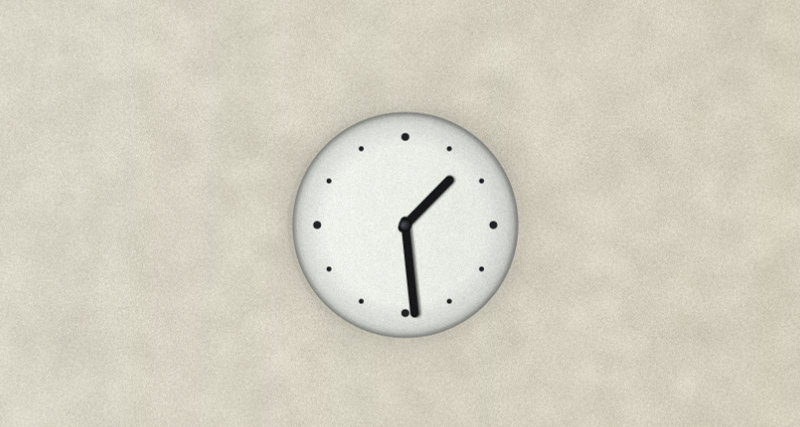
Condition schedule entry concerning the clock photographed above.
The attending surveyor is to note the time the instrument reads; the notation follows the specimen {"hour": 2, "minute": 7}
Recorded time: {"hour": 1, "minute": 29}
